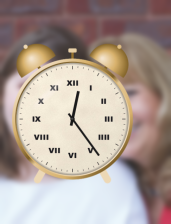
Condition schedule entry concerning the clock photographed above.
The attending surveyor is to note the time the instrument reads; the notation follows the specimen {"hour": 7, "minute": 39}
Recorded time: {"hour": 12, "minute": 24}
